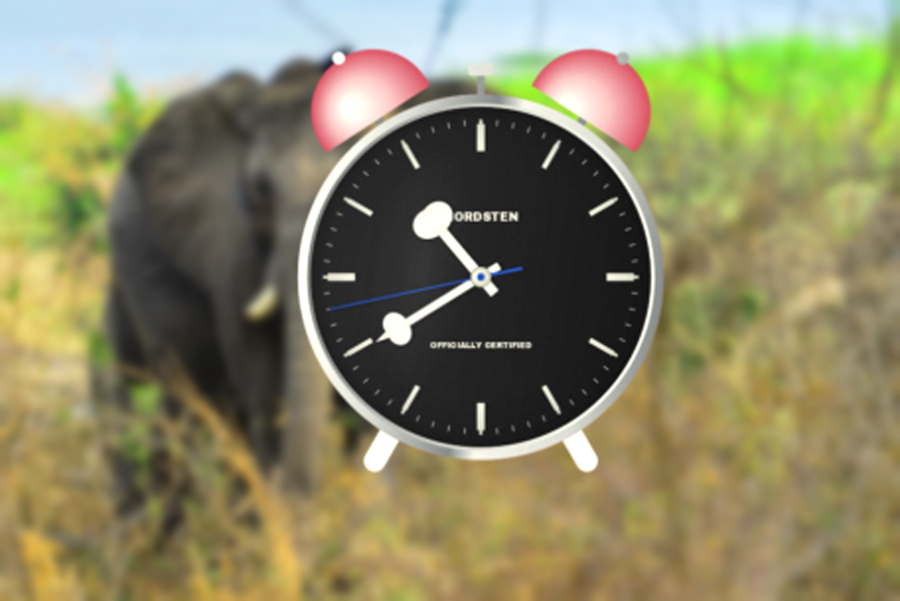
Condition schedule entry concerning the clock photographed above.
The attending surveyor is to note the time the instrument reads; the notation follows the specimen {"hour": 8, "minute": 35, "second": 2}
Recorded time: {"hour": 10, "minute": 39, "second": 43}
